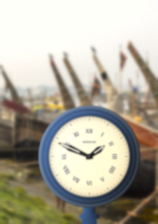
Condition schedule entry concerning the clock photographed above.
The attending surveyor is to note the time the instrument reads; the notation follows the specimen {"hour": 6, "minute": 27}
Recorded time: {"hour": 1, "minute": 49}
